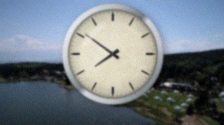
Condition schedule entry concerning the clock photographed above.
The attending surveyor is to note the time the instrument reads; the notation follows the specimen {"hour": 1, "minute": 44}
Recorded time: {"hour": 7, "minute": 51}
